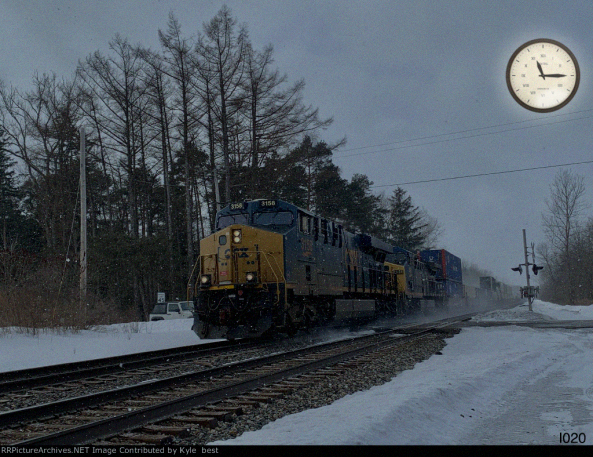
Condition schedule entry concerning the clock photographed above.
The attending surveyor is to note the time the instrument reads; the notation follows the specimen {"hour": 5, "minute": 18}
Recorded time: {"hour": 11, "minute": 15}
